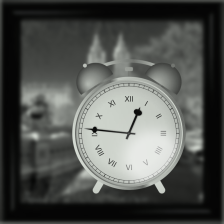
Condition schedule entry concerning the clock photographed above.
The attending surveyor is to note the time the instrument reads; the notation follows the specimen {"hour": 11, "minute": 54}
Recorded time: {"hour": 12, "minute": 46}
